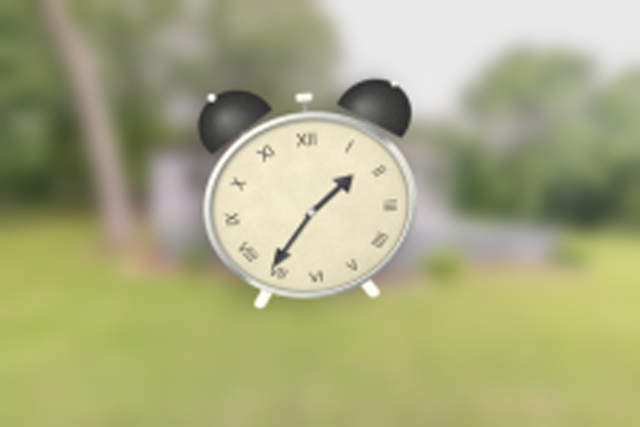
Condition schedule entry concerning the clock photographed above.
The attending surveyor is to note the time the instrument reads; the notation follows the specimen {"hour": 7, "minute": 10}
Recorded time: {"hour": 1, "minute": 36}
